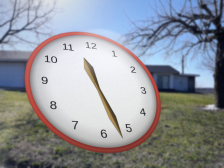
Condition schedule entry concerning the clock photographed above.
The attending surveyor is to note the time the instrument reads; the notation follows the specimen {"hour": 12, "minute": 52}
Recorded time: {"hour": 11, "minute": 27}
